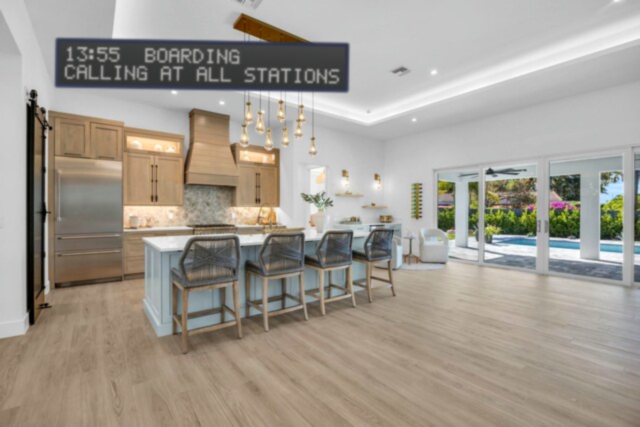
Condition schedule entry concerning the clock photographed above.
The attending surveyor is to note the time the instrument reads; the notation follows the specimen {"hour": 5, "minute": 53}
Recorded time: {"hour": 13, "minute": 55}
